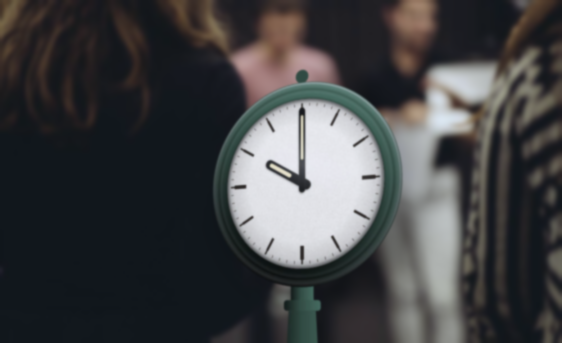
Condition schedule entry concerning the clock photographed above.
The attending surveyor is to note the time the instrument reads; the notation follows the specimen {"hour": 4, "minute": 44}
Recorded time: {"hour": 10, "minute": 0}
